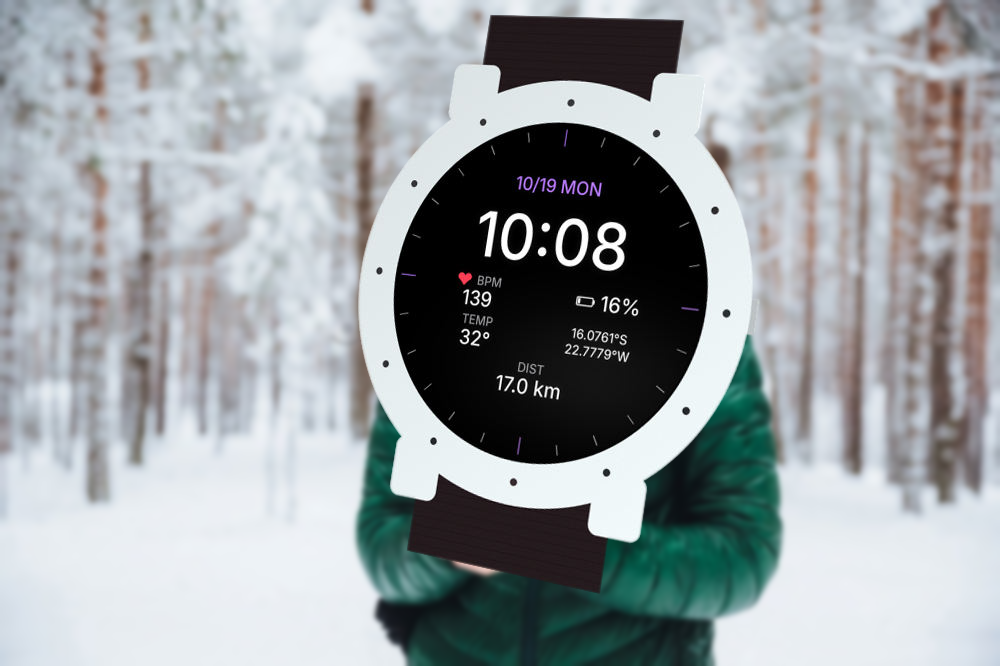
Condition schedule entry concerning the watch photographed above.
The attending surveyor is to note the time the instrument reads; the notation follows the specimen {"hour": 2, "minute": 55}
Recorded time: {"hour": 10, "minute": 8}
